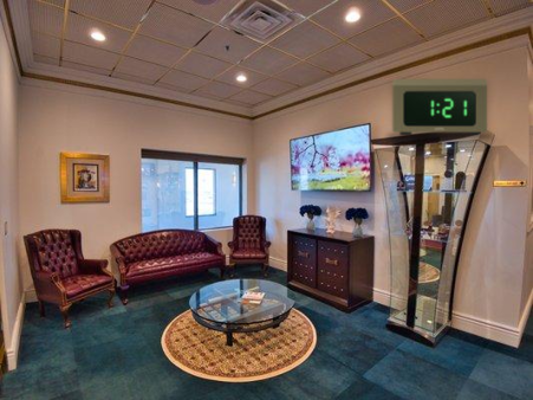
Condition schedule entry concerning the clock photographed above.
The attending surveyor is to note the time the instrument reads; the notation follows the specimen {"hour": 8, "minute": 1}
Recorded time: {"hour": 1, "minute": 21}
